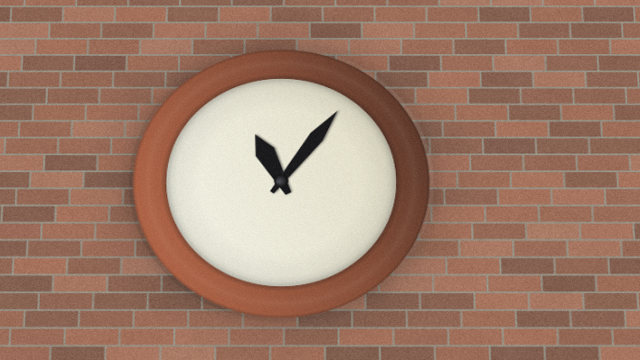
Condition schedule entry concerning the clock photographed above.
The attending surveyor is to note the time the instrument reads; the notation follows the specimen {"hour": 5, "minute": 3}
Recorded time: {"hour": 11, "minute": 6}
